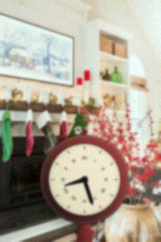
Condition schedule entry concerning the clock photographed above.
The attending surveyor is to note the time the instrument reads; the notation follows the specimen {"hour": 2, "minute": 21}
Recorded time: {"hour": 8, "minute": 27}
